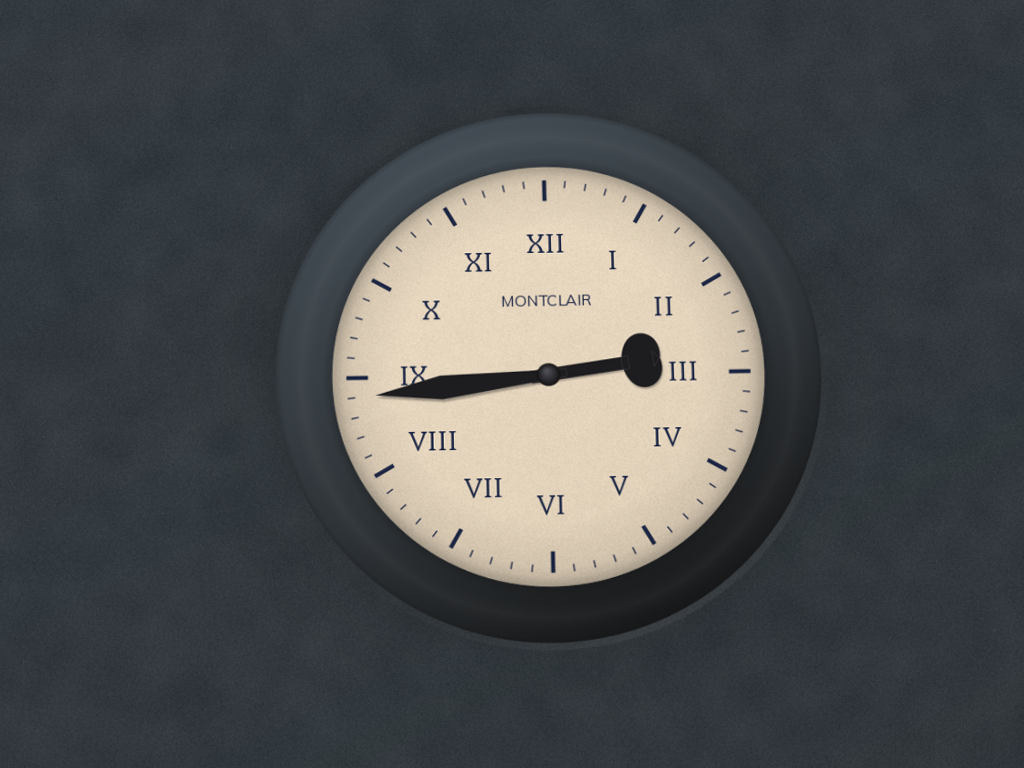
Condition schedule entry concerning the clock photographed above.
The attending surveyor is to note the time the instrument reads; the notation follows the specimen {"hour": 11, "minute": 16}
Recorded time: {"hour": 2, "minute": 44}
